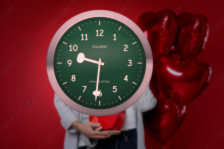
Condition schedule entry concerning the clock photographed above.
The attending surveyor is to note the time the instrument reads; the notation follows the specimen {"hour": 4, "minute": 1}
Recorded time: {"hour": 9, "minute": 31}
